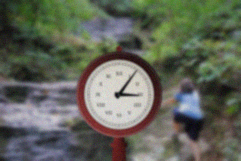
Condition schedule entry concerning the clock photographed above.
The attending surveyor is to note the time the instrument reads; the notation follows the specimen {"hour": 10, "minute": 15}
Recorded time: {"hour": 3, "minute": 6}
